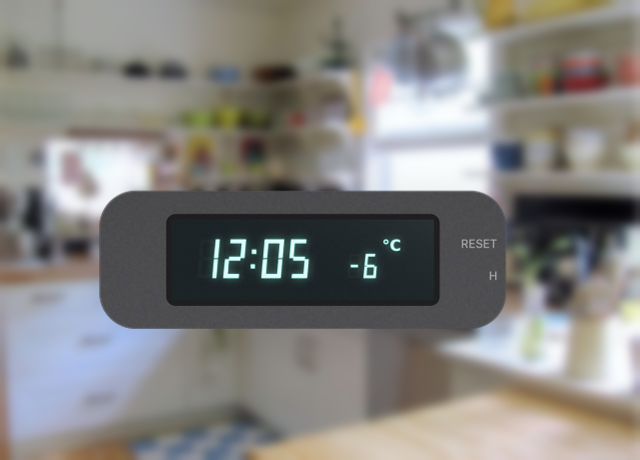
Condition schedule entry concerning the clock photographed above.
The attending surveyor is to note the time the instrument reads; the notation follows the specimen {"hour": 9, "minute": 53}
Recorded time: {"hour": 12, "minute": 5}
